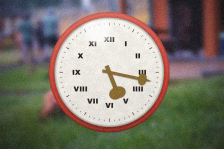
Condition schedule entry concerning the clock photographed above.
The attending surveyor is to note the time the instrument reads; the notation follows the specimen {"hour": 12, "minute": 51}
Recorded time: {"hour": 5, "minute": 17}
